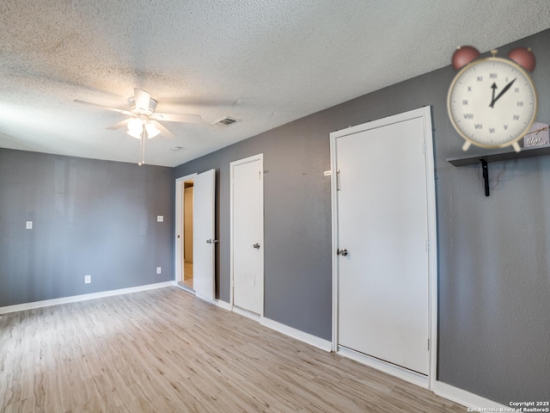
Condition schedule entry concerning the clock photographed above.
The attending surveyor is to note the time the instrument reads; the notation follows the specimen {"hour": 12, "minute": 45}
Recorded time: {"hour": 12, "minute": 7}
